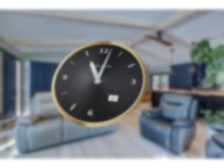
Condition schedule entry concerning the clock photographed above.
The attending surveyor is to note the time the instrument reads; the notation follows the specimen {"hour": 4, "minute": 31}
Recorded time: {"hour": 11, "minute": 2}
